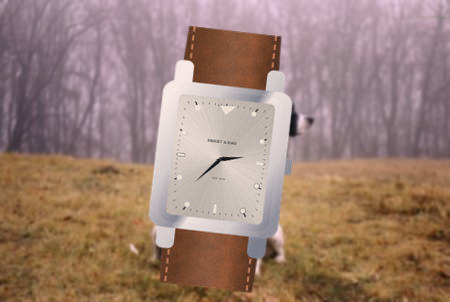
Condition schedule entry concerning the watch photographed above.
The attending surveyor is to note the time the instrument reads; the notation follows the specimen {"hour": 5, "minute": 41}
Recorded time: {"hour": 2, "minute": 37}
